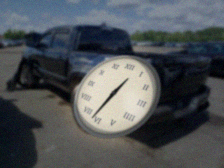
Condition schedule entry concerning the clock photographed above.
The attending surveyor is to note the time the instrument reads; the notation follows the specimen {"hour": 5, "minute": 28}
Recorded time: {"hour": 12, "minute": 32}
